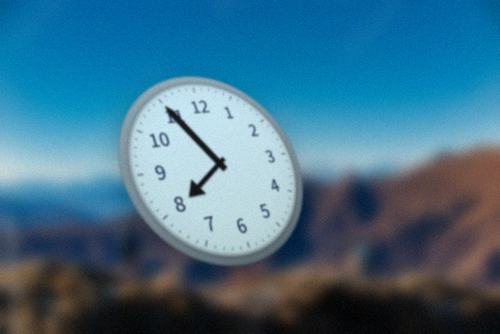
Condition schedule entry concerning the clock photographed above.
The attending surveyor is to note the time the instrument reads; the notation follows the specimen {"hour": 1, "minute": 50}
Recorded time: {"hour": 7, "minute": 55}
